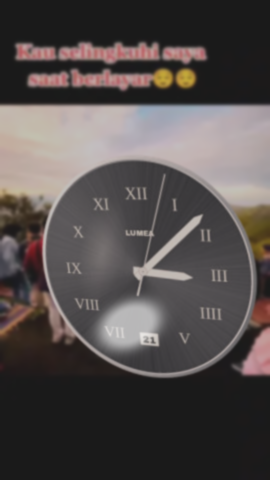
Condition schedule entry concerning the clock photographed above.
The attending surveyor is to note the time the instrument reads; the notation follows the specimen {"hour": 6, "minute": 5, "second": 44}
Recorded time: {"hour": 3, "minute": 8, "second": 3}
